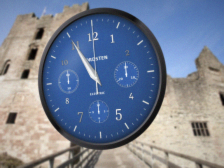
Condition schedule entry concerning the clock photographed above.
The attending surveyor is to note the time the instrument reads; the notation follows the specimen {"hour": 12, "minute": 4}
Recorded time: {"hour": 10, "minute": 55}
